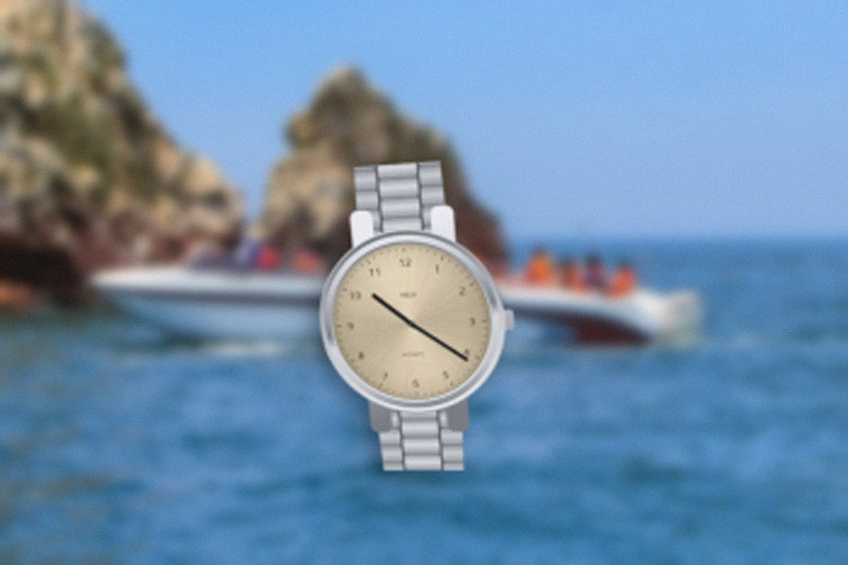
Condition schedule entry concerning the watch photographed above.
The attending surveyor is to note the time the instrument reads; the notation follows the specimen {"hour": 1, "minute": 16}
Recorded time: {"hour": 10, "minute": 21}
